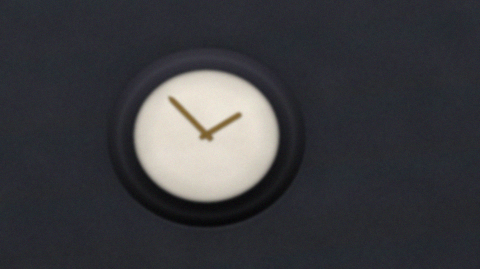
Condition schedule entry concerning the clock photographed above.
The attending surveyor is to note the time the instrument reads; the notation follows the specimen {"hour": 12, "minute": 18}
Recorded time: {"hour": 1, "minute": 53}
